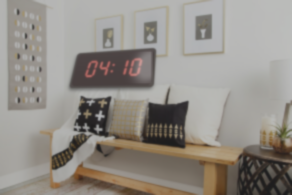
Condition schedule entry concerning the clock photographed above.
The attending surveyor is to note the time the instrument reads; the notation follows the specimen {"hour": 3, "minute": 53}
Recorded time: {"hour": 4, "minute": 10}
